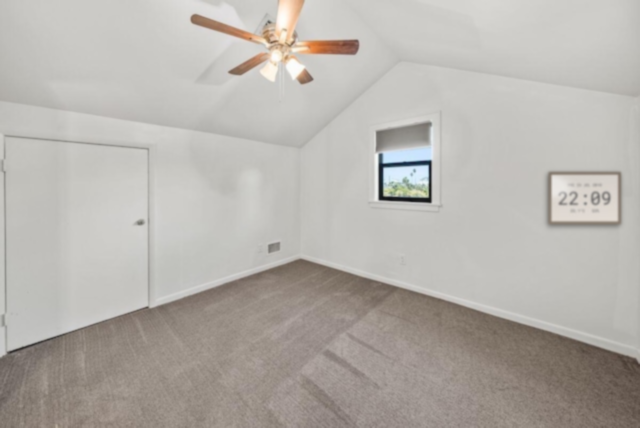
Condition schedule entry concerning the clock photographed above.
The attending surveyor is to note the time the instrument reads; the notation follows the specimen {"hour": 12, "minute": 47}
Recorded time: {"hour": 22, "minute": 9}
